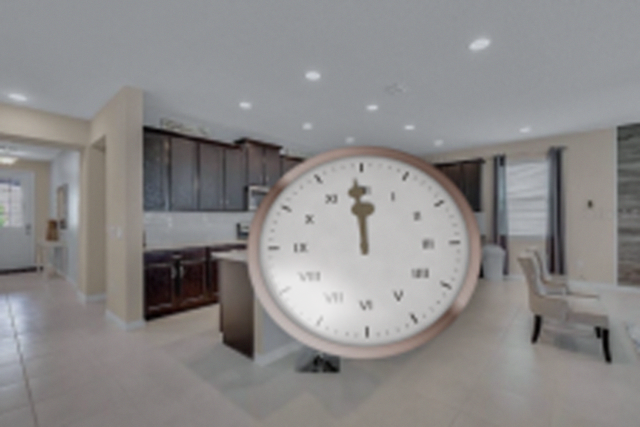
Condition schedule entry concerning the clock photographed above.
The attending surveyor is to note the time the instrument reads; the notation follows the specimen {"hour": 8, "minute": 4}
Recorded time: {"hour": 11, "minute": 59}
